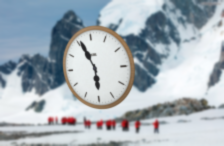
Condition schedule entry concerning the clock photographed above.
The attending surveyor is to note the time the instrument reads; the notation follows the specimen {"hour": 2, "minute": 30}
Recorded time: {"hour": 5, "minute": 56}
